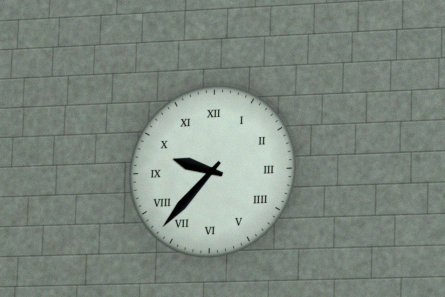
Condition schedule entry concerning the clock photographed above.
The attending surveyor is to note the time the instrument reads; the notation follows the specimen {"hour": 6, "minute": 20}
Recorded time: {"hour": 9, "minute": 37}
